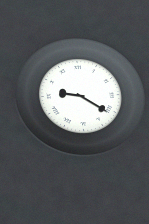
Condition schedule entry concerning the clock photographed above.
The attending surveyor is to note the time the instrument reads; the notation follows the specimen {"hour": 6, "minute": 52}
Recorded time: {"hour": 9, "minute": 21}
